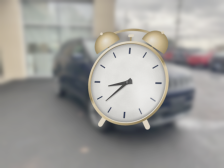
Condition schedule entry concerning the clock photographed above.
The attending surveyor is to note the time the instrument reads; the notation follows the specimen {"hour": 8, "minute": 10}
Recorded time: {"hour": 8, "minute": 38}
